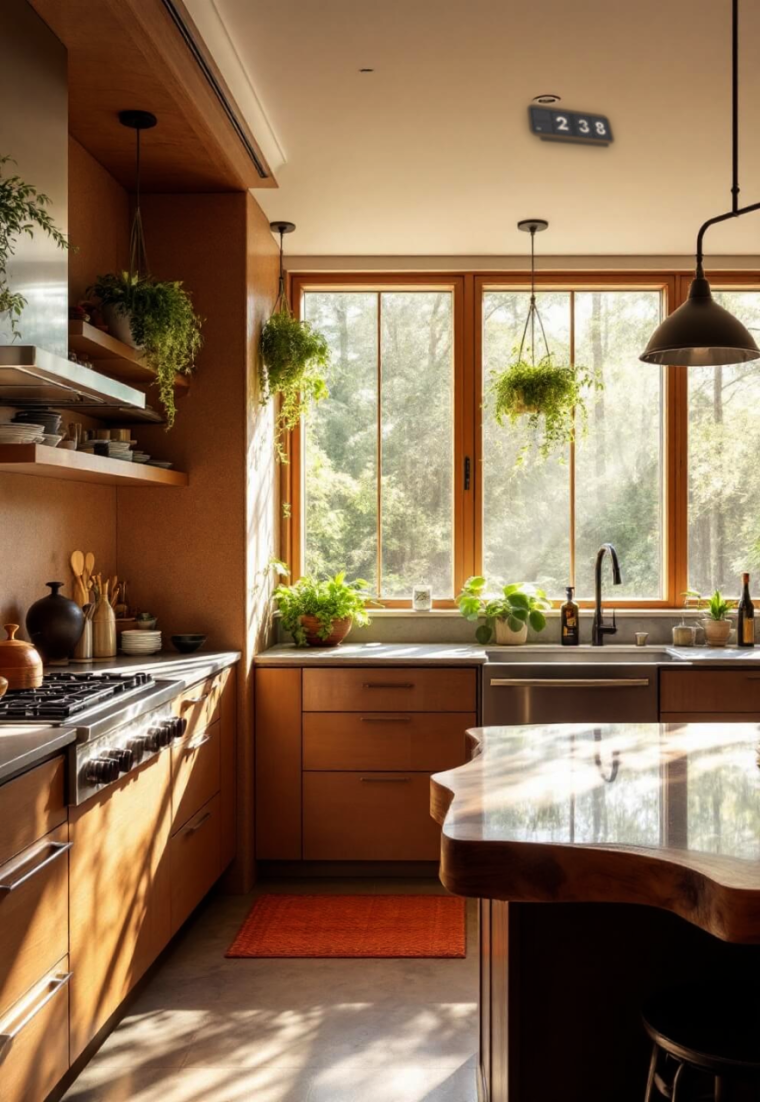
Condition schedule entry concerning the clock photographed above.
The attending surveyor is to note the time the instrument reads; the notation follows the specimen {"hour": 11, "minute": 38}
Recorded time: {"hour": 2, "minute": 38}
